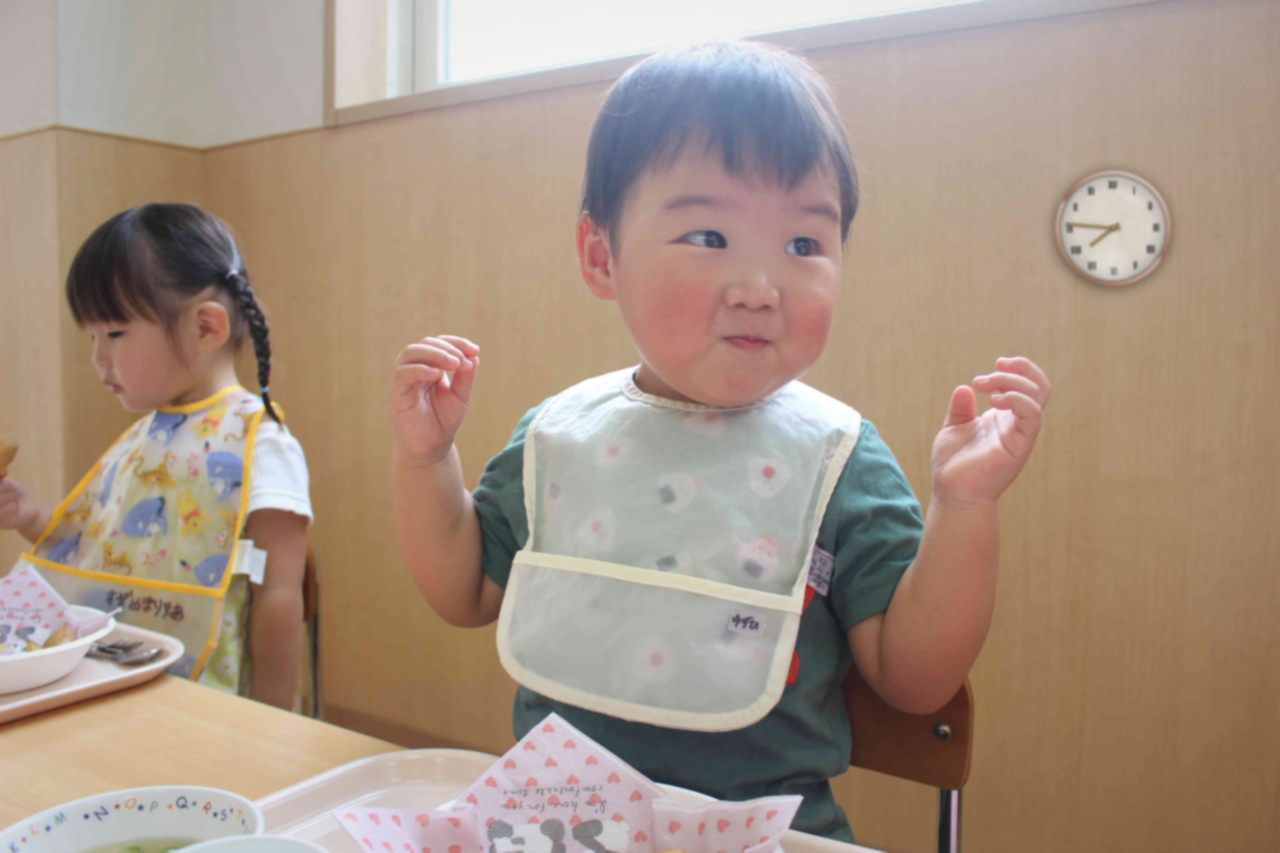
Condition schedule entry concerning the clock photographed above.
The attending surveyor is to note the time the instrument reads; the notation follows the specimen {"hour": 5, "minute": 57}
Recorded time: {"hour": 7, "minute": 46}
